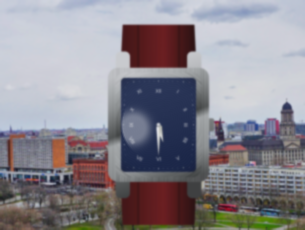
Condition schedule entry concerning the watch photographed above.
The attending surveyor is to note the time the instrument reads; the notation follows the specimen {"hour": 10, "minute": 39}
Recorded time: {"hour": 5, "minute": 30}
